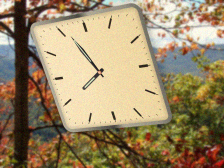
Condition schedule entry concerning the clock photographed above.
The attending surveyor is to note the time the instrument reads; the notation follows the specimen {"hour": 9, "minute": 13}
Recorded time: {"hour": 7, "minute": 56}
